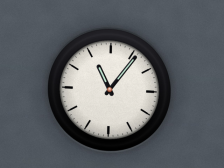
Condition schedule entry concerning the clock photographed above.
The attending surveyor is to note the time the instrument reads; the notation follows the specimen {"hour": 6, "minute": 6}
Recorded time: {"hour": 11, "minute": 6}
